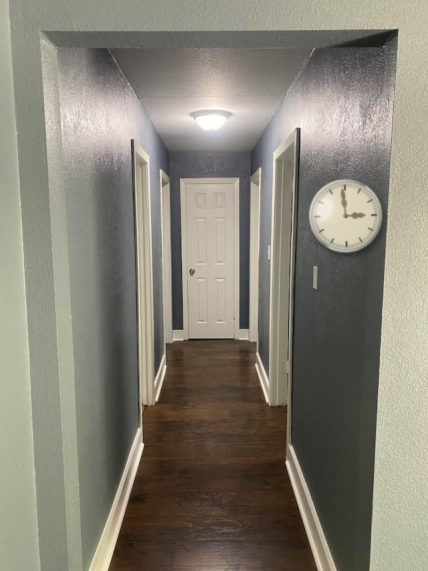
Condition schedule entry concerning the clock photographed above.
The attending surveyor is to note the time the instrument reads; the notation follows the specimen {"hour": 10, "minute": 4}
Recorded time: {"hour": 2, "minute": 59}
